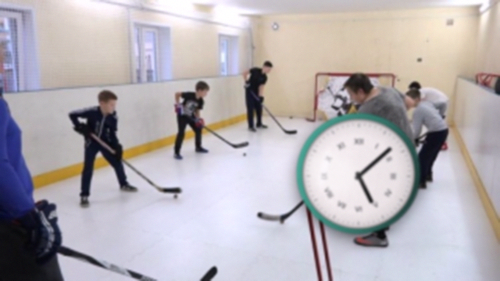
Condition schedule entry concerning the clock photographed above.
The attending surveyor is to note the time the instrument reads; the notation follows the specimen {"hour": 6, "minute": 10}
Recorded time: {"hour": 5, "minute": 8}
